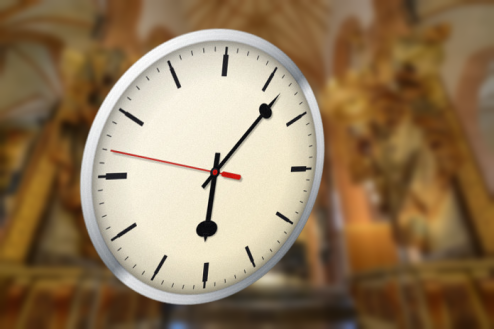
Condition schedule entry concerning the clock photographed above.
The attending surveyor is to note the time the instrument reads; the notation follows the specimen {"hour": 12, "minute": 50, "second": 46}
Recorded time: {"hour": 6, "minute": 6, "second": 47}
